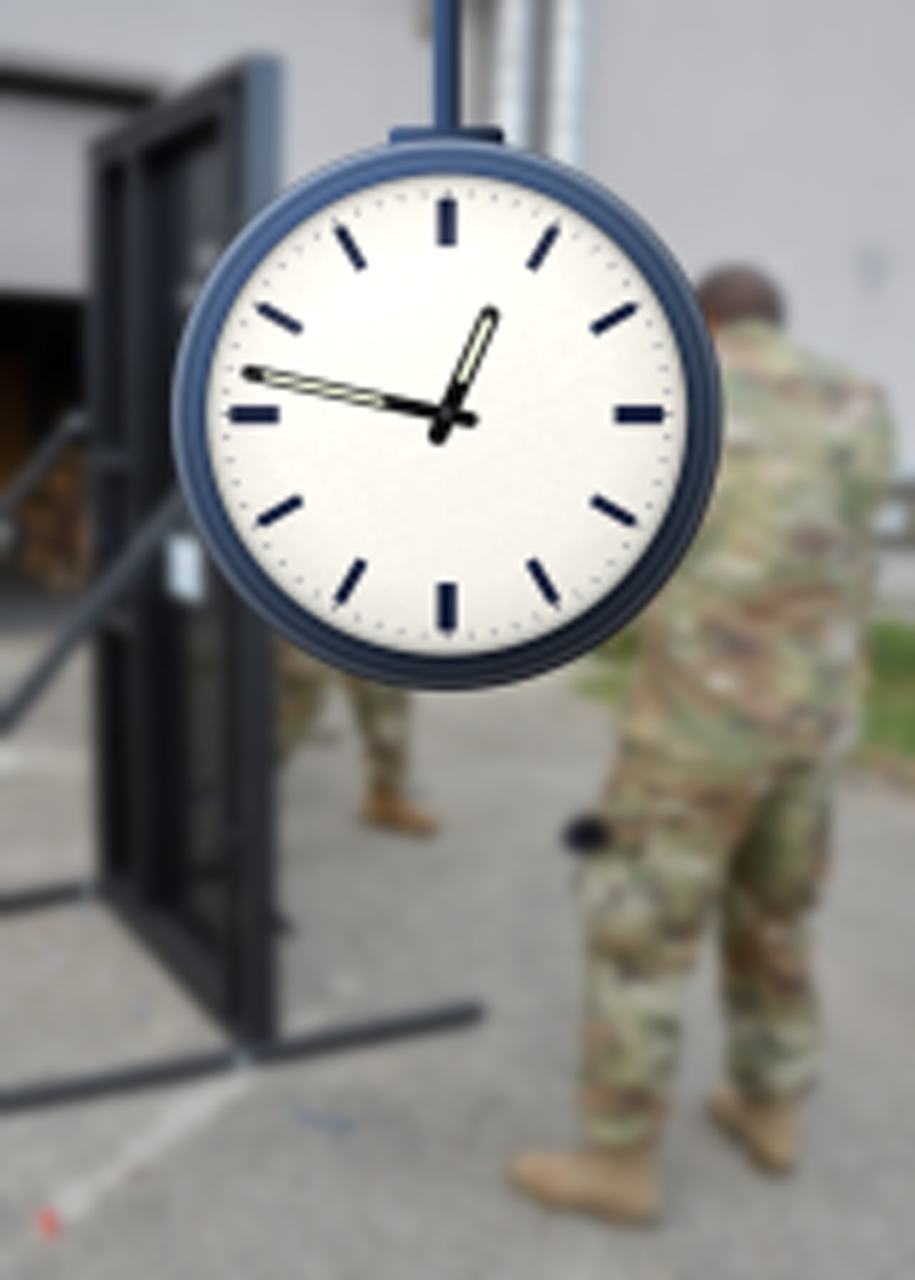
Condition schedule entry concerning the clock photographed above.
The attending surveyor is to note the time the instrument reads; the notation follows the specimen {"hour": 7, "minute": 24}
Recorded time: {"hour": 12, "minute": 47}
